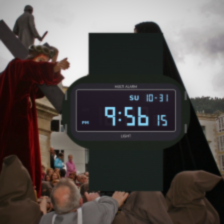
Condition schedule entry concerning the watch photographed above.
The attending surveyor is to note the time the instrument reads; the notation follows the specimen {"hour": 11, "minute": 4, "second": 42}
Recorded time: {"hour": 9, "minute": 56, "second": 15}
